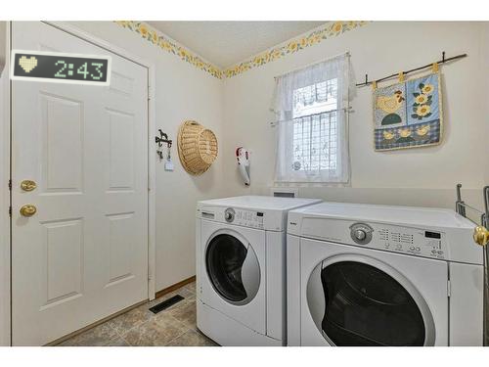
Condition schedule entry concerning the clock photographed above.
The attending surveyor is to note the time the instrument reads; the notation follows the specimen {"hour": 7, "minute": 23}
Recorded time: {"hour": 2, "minute": 43}
